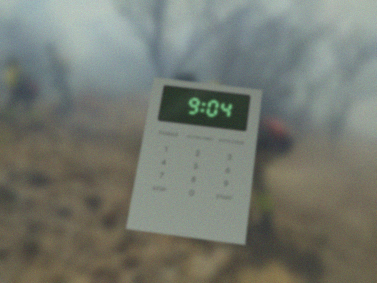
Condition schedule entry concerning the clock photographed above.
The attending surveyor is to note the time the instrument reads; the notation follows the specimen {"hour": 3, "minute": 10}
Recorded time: {"hour": 9, "minute": 4}
